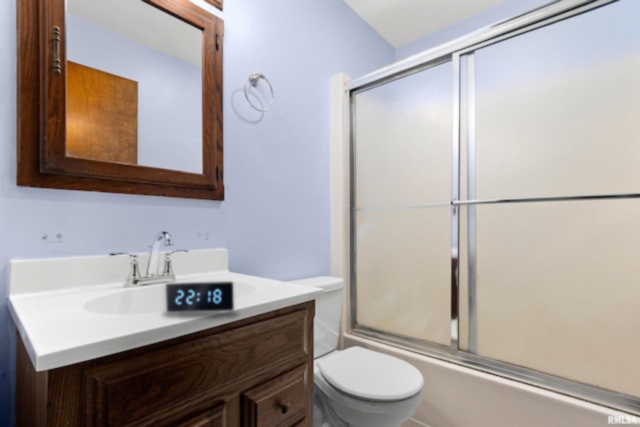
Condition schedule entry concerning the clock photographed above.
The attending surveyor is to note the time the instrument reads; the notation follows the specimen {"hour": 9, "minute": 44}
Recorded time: {"hour": 22, "minute": 18}
